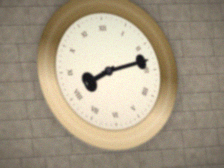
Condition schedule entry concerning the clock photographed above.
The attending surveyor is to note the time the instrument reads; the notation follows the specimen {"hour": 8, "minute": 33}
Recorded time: {"hour": 8, "minute": 13}
